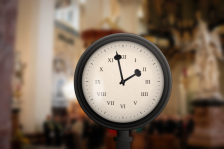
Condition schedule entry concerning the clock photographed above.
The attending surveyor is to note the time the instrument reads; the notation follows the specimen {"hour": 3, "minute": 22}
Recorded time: {"hour": 1, "minute": 58}
